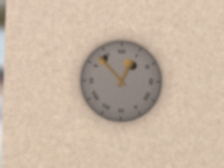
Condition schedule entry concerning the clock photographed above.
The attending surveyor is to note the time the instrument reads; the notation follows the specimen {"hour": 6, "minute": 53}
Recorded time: {"hour": 12, "minute": 53}
